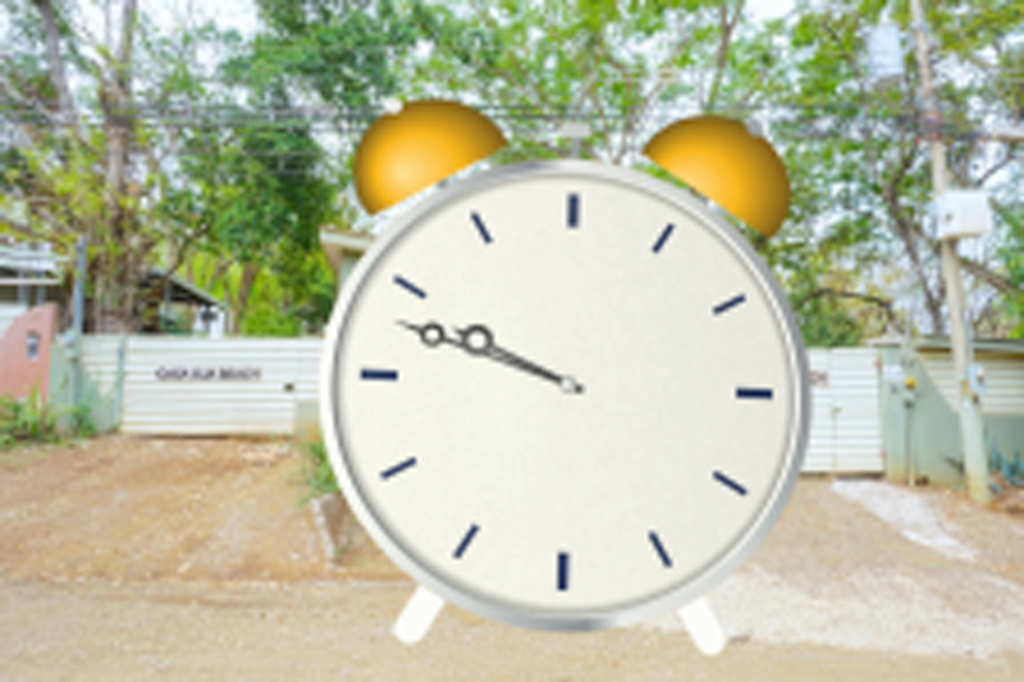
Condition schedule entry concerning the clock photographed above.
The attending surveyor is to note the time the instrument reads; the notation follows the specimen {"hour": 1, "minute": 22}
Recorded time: {"hour": 9, "minute": 48}
